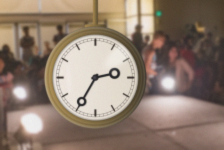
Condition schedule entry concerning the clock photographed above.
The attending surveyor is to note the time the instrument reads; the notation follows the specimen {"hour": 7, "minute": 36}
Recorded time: {"hour": 2, "minute": 35}
